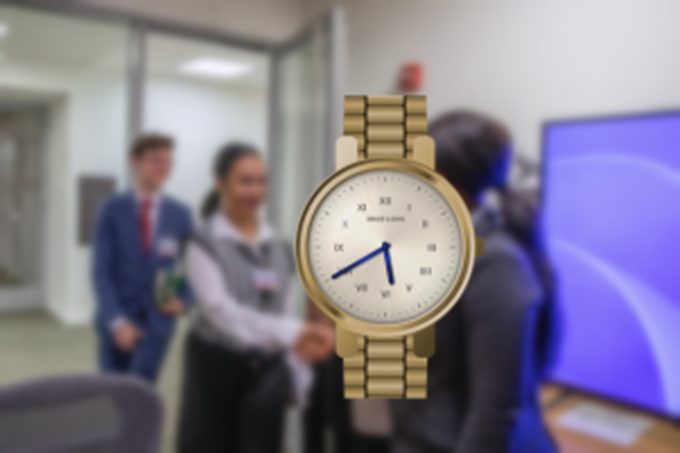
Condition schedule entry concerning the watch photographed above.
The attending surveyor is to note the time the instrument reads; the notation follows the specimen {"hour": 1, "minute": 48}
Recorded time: {"hour": 5, "minute": 40}
